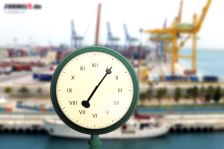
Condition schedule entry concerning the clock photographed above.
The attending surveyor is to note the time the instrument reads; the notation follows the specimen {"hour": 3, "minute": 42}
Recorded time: {"hour": 7, "minute": 6}
